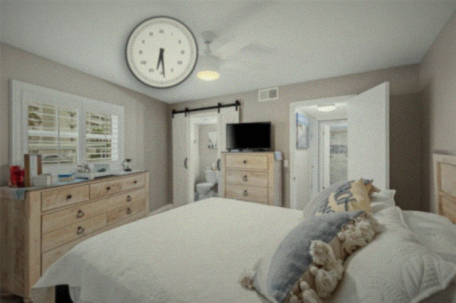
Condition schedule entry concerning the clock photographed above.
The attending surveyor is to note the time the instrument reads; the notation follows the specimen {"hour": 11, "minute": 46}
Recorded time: {"hour": 6, "minute": 29}
